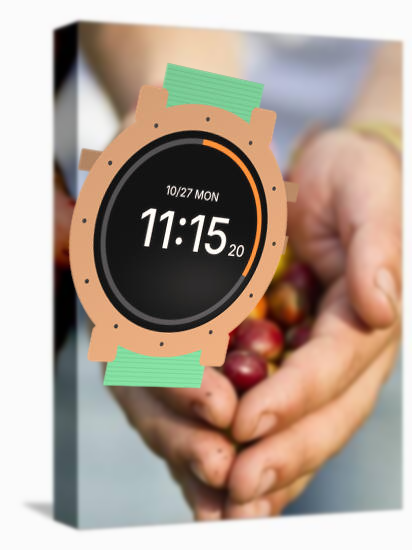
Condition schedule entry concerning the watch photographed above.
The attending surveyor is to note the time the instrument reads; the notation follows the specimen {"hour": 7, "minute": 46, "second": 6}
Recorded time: {"hour": 11, "minute": 15, "second": 20}
